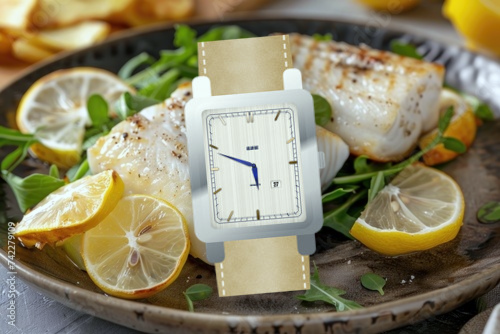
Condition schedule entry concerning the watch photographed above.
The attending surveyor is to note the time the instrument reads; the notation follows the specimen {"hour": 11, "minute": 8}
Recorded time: {"hour": 5, "minute": 49}
